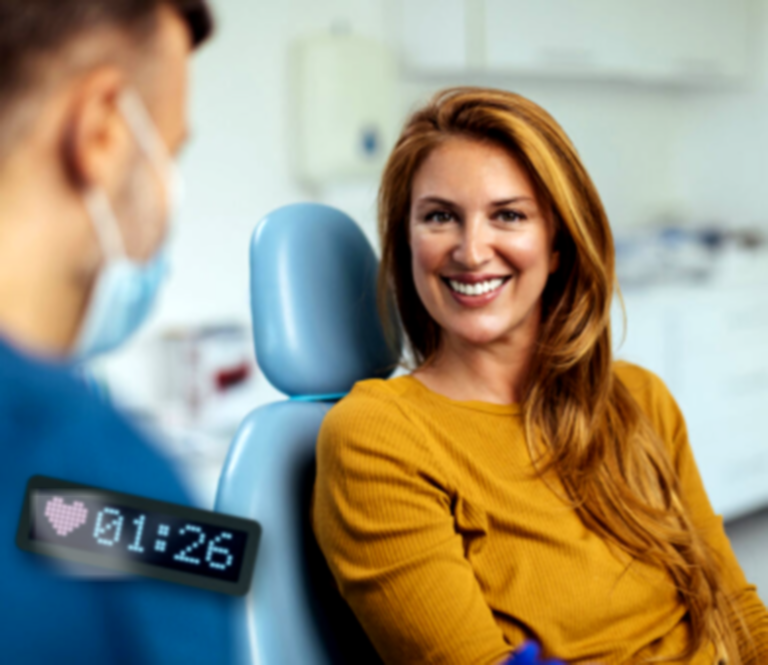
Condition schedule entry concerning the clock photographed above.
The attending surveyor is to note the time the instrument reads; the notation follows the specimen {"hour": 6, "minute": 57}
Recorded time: {"hour": 1, "minute": 26}
